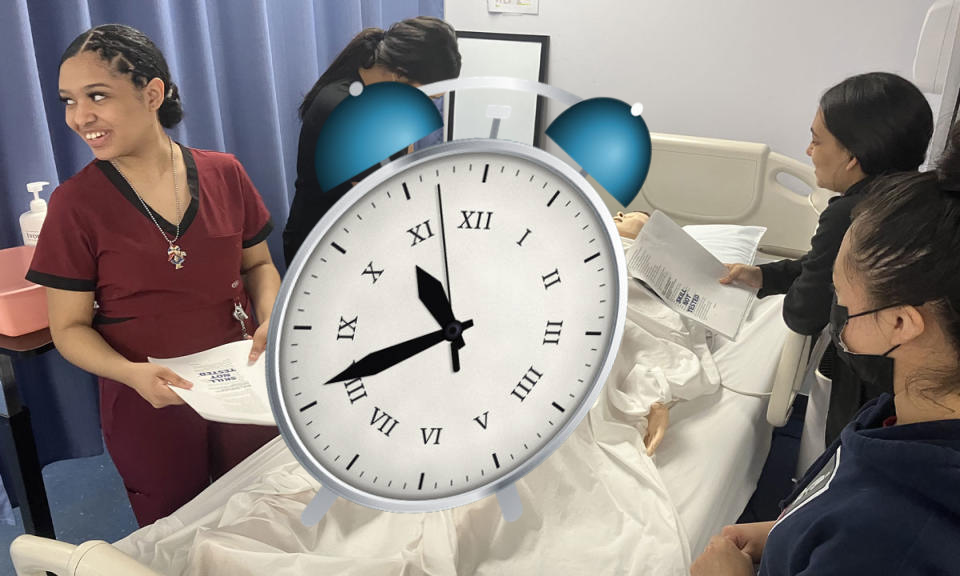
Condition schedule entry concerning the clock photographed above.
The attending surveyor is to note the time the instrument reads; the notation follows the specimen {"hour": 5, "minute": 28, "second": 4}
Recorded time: {"hour": 10, "minute": 40, "second": 57}
